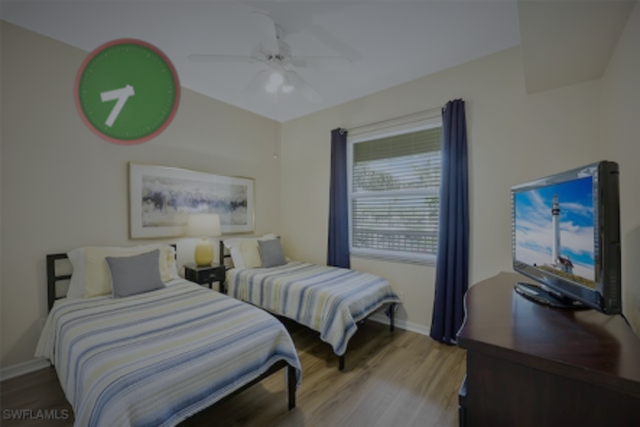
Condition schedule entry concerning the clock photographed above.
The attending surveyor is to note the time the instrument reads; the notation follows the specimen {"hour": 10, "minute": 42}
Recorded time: {"hour": 8, "minute": 35}
